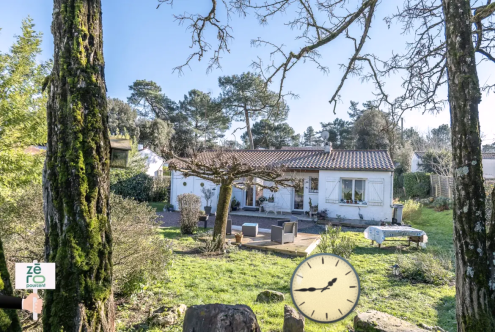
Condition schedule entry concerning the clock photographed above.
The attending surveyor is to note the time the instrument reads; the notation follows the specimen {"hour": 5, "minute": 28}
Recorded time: {"hour": 1, "minute": 45}
